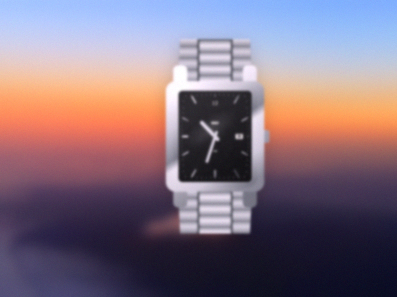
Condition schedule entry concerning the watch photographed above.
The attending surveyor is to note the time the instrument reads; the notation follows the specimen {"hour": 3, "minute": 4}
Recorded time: {"hour": 10, "minute": 33}
